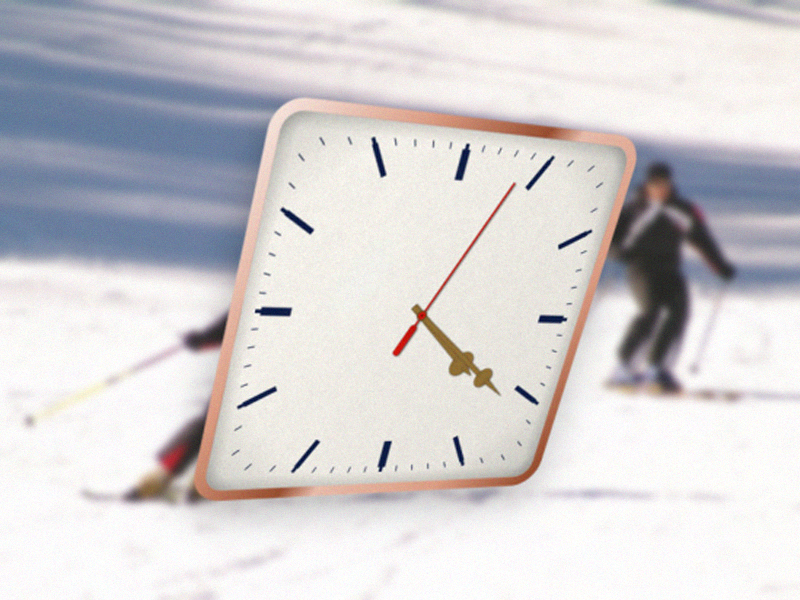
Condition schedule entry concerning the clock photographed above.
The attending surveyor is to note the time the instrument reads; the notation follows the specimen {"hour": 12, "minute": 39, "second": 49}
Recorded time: {"hour": 4, "minute": 21, "second": 4}
